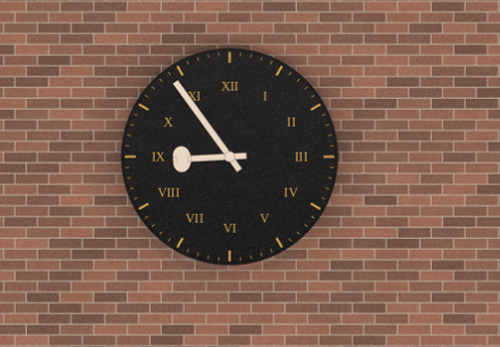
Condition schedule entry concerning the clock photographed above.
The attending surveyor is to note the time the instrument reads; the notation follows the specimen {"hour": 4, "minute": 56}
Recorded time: {"hour": 8, "minute": 54}
